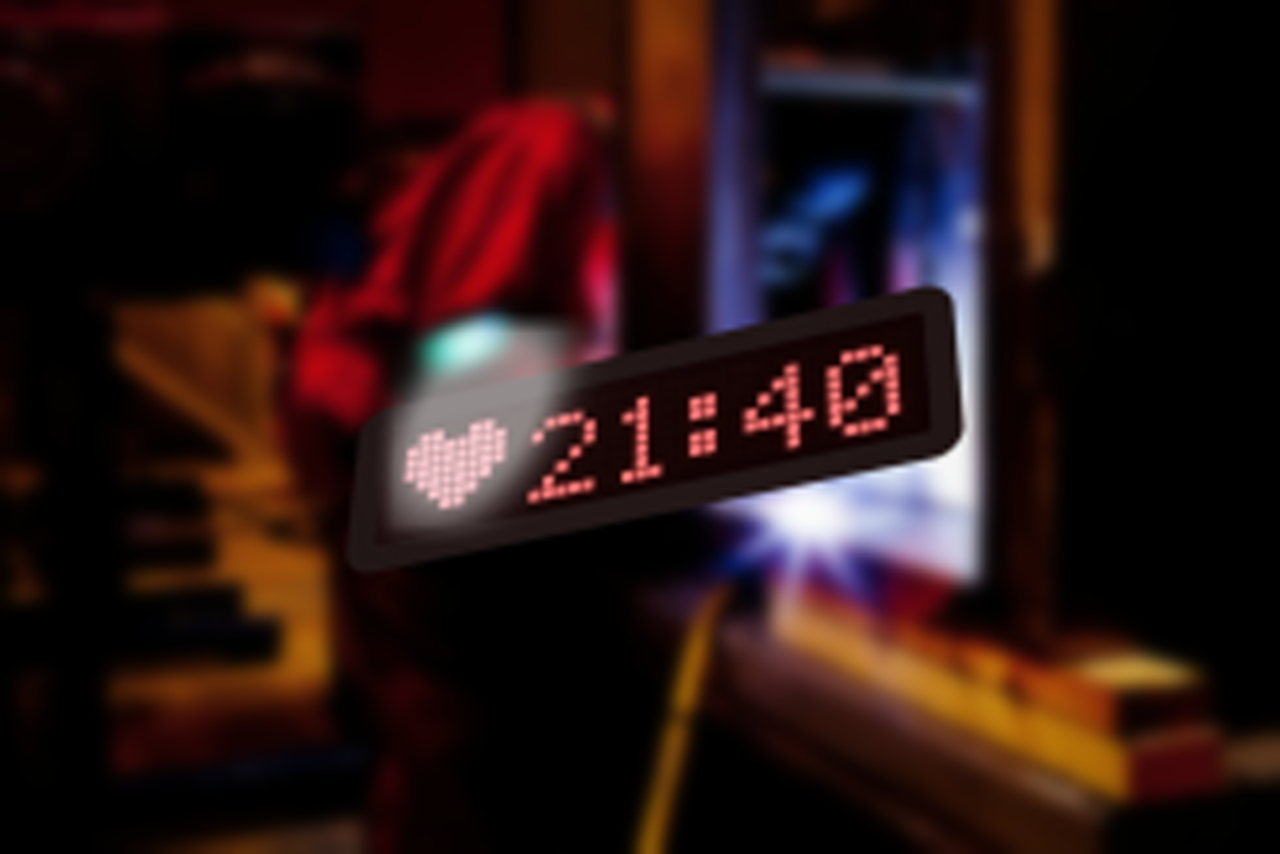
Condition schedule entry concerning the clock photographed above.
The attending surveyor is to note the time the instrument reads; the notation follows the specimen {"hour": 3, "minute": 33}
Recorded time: {"hour": 21, "minute": 40}
